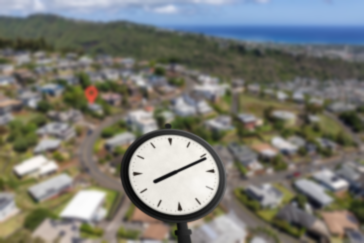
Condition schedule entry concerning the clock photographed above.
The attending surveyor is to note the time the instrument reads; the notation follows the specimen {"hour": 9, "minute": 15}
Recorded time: {"hour": 8, "minute": 11}
